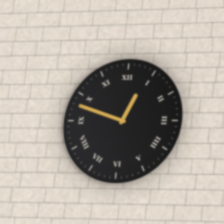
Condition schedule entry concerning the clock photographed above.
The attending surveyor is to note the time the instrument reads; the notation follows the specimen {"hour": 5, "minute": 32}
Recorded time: {"hour": 12, "minute": 48}
